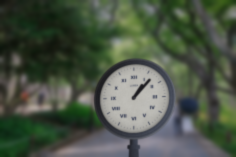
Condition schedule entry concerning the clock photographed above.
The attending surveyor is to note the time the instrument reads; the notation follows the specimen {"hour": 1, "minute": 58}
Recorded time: {"hour": 1, "minute": 7}
